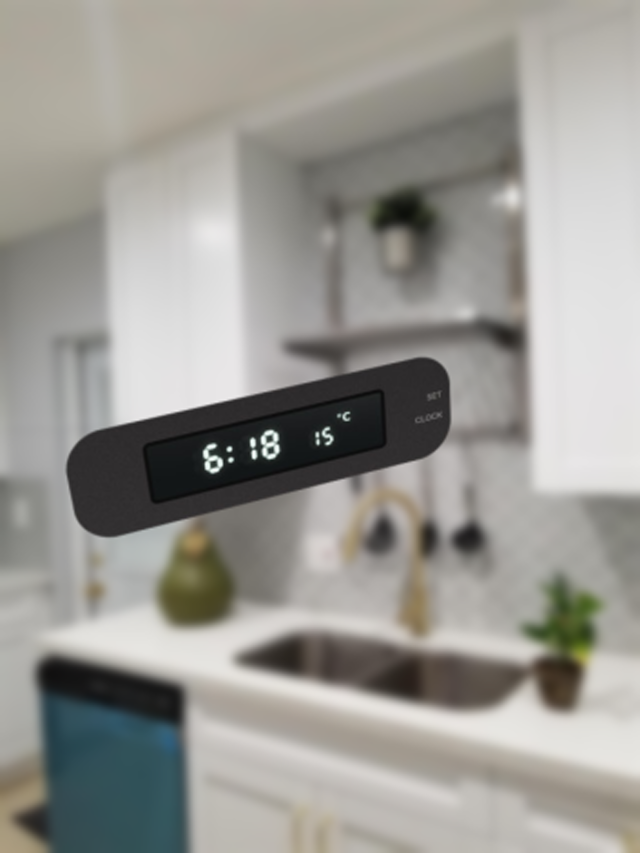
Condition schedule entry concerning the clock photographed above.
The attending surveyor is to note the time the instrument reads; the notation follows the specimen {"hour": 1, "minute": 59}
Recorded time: {"hour": 6, "minute": 18}
